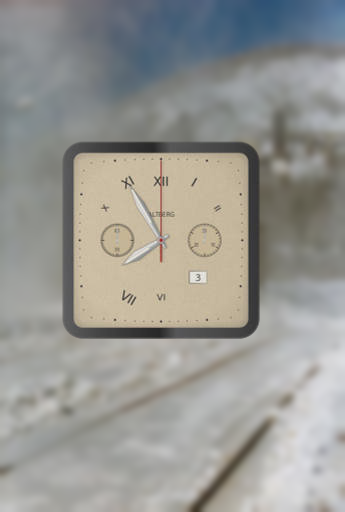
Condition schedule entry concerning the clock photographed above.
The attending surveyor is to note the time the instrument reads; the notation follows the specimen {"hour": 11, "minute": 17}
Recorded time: {"hour": 7, "minute": 55}
